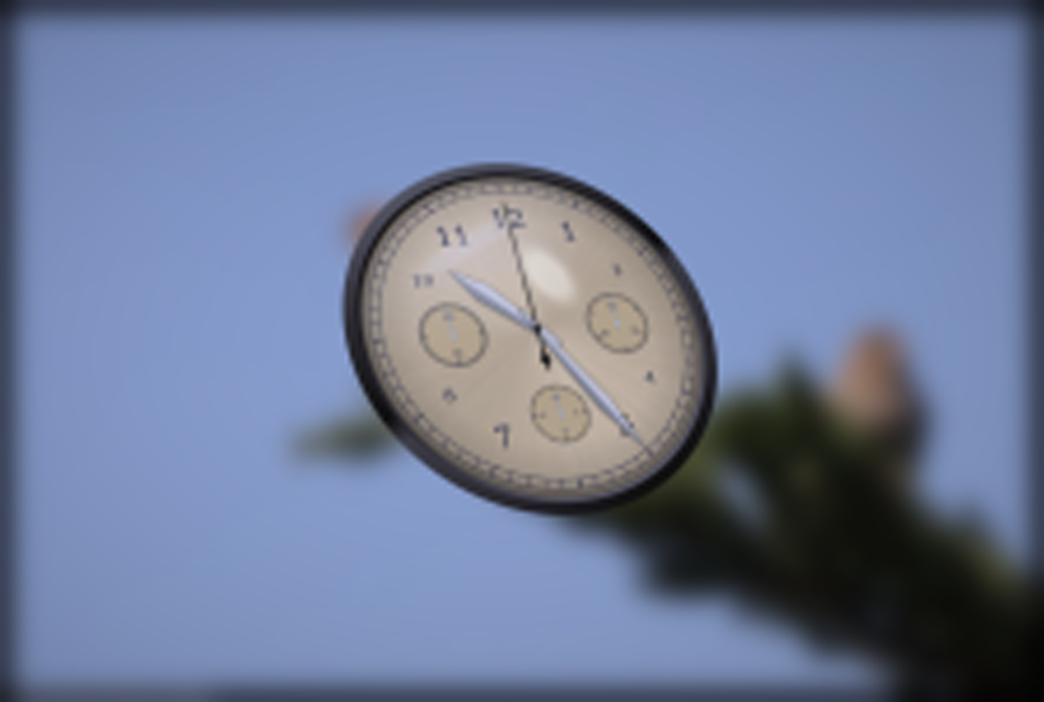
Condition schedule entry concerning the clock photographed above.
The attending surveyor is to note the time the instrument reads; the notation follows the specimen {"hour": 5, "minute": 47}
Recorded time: {"hour": 10, "minute": 25}
